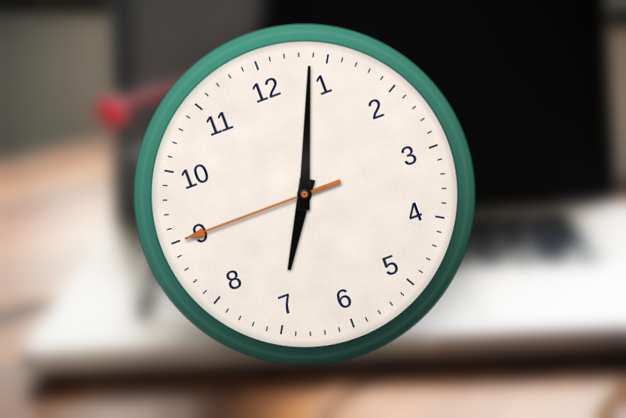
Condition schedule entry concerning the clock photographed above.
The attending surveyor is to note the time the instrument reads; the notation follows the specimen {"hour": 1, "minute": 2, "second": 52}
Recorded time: {"hour": 7, "minute": 3, "second": 45}
